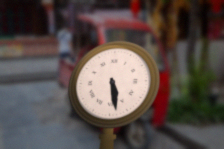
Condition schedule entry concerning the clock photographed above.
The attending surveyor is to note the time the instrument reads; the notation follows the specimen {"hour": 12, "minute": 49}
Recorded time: {"hour": 5, "minute": 28}
